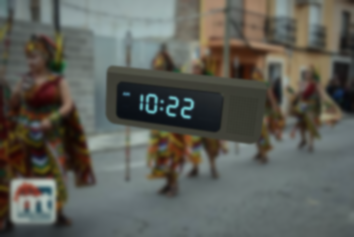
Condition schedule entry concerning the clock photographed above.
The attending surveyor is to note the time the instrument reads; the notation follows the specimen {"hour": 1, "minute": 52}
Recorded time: {"hour": 10, "minute": 22}
